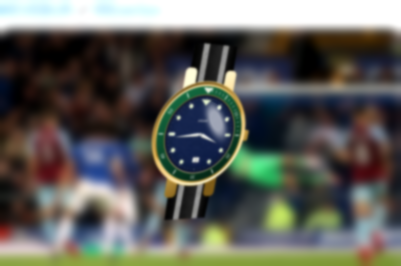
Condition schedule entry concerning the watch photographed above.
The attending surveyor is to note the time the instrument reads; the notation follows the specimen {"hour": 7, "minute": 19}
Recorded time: {"hour": 3, "minute": 44}
